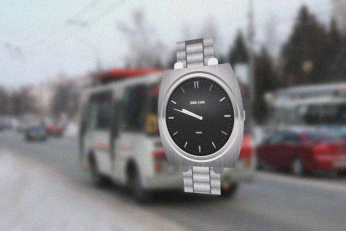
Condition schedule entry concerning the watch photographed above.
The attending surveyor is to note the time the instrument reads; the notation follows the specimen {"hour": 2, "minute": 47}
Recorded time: {"hour": 9, "minute": 48}
